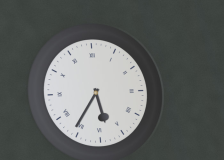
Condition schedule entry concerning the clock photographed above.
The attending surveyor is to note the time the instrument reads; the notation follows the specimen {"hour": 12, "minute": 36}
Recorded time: {"hour": 5, "minute": 36}
